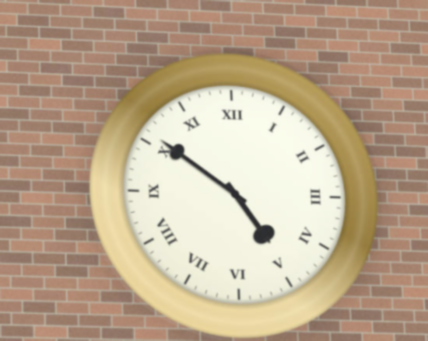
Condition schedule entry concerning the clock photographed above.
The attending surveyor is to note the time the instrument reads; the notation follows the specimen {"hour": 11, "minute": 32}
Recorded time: {"hour": 4, "minute": 51}
